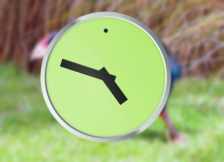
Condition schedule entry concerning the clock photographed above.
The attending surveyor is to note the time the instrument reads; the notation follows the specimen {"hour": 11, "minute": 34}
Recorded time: {"hour": 4, "minute": 48}
